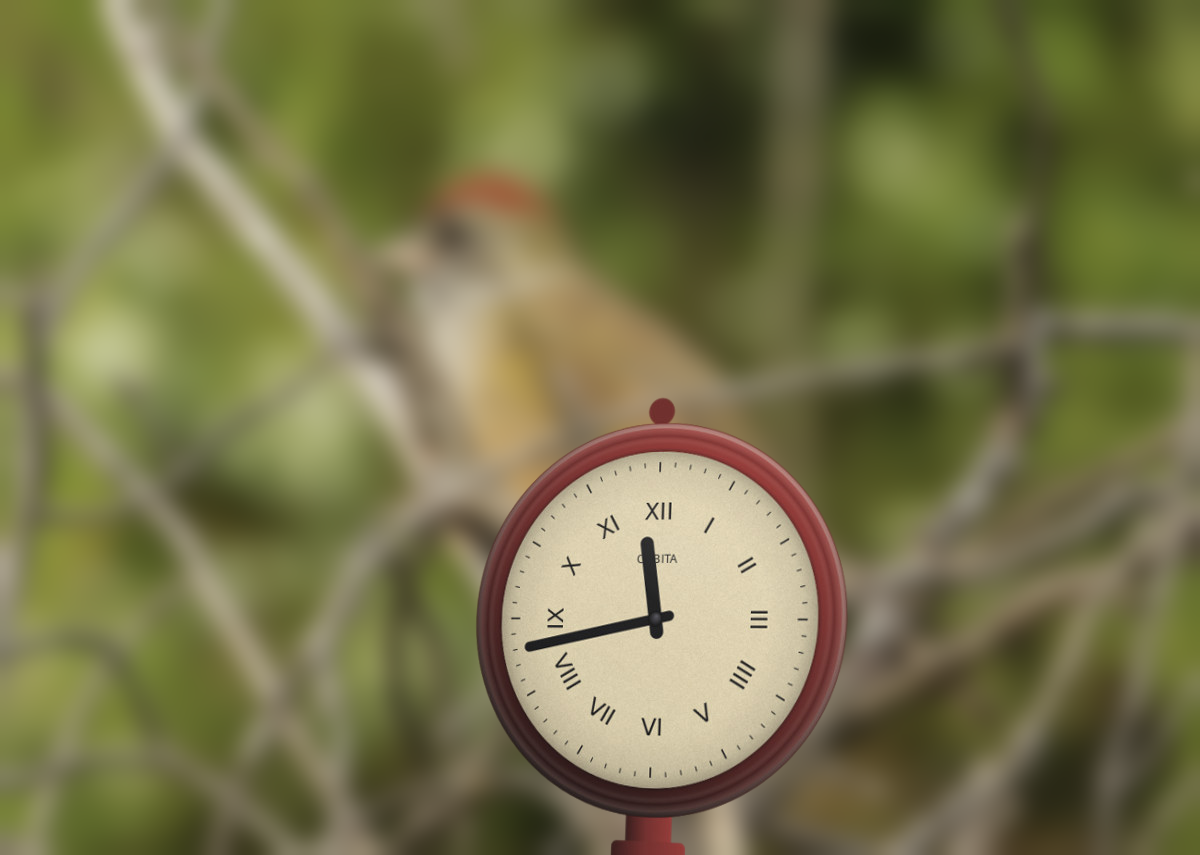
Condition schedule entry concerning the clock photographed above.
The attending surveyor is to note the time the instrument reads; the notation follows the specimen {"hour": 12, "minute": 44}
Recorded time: {"hour": 11, "minute": 43}
